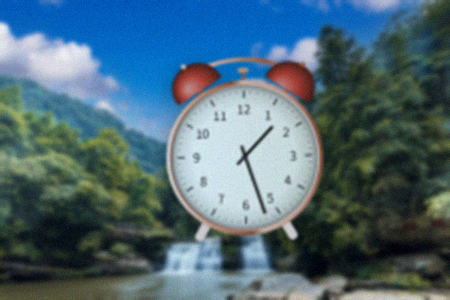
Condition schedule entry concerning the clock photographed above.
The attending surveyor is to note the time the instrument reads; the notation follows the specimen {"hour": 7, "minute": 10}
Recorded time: {"hour": 1, "minute": 27}
